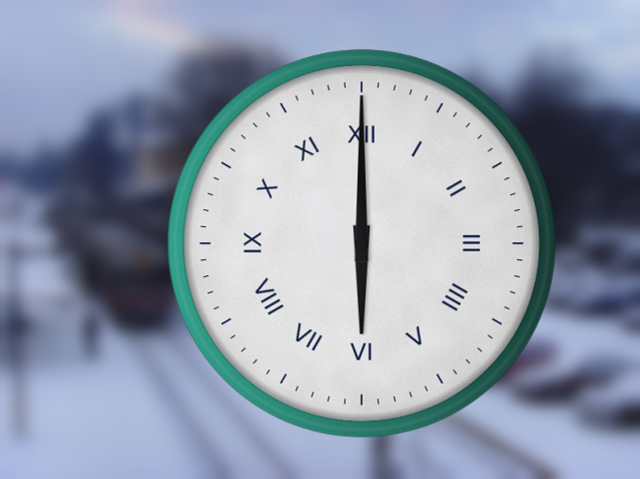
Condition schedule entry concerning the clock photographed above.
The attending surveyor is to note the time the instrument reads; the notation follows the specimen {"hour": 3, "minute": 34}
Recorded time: {"hour": 6, "minute": 0}
